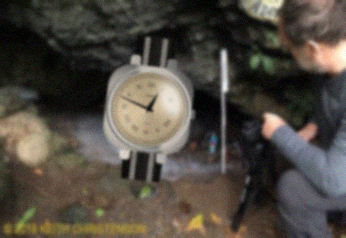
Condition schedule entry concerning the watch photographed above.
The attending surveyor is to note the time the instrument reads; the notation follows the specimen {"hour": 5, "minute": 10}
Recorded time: {"hour": 12, "minute": 48}
